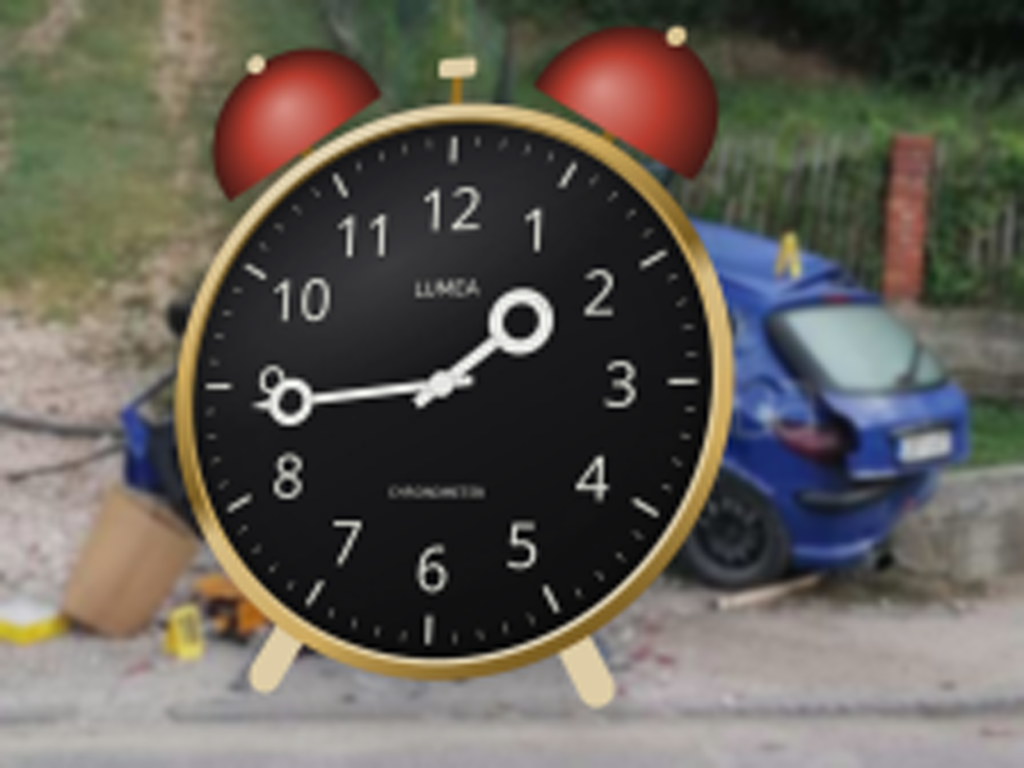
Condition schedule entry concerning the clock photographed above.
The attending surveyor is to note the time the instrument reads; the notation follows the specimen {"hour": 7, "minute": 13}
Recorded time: {"hour": 1, "minute": 44}
